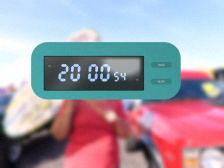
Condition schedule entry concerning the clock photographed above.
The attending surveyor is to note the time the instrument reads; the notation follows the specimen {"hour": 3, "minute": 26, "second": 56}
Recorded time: {"hour": 20, "minute": 0, "second": 54}
